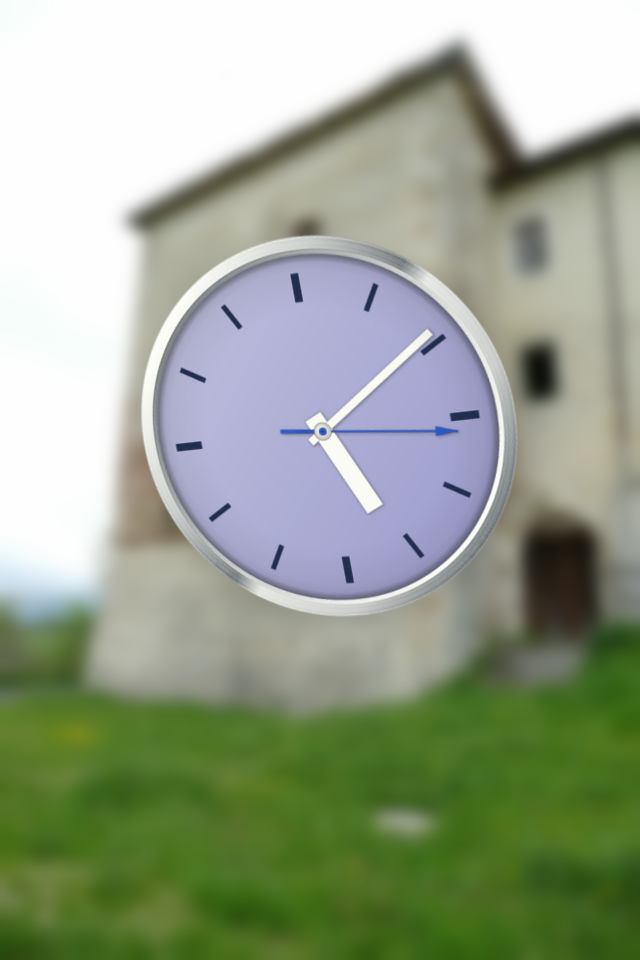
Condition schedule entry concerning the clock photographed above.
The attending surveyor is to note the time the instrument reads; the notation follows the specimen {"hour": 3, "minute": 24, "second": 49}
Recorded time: {"hour": 5, "minute": 9, "second": 16}
